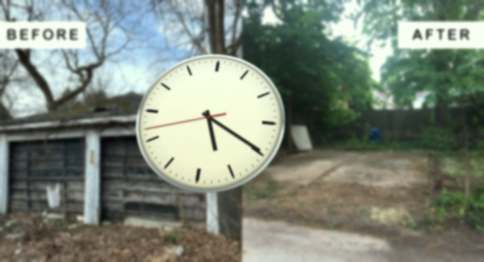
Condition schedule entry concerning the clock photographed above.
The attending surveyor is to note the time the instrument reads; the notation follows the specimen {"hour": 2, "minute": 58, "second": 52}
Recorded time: {"hour": 5, "minute": 19, "second": 42}
